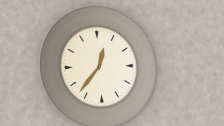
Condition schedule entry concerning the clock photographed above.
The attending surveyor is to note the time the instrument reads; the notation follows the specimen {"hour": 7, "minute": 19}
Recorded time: {"hour": 12, "minute": 37}
